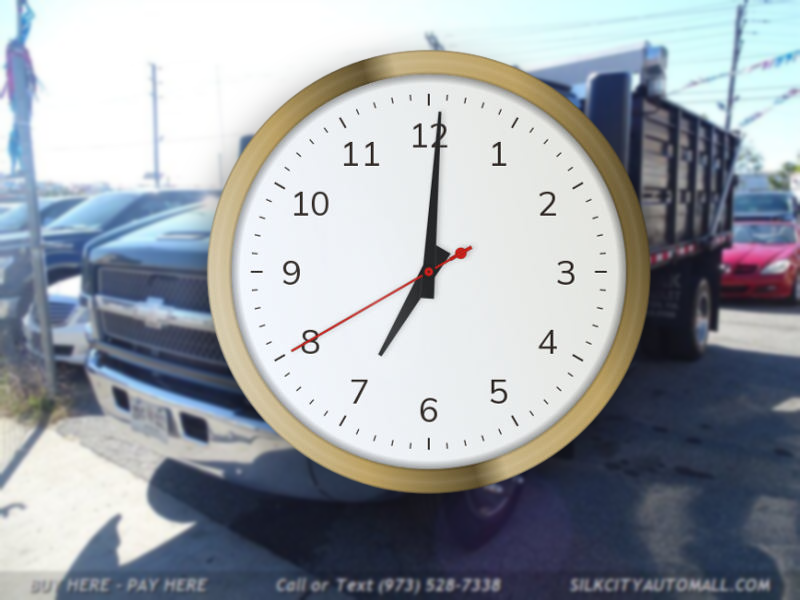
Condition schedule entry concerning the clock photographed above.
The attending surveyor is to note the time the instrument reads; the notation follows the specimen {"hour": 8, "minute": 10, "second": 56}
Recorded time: {"hour": 7, "minute": 0, "second": 40}
